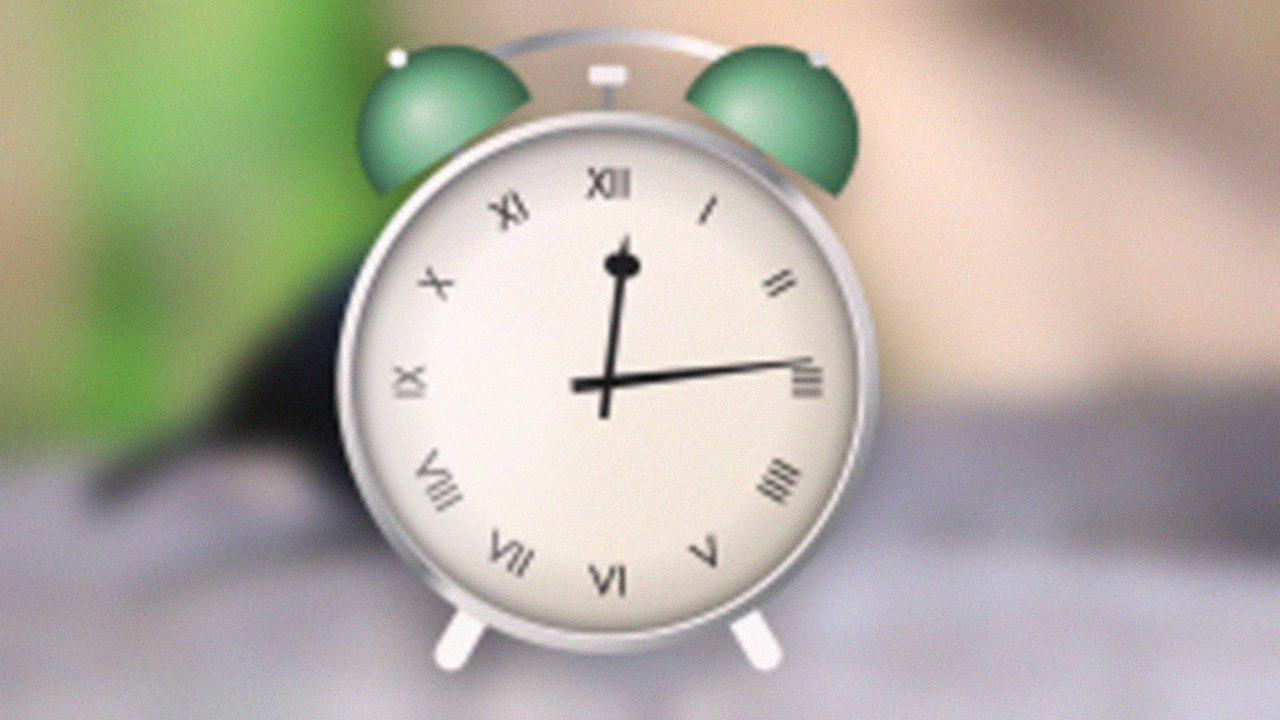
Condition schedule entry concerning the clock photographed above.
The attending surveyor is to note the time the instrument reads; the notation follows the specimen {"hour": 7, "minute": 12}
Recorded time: {"hour": 12, "minute": 14}
